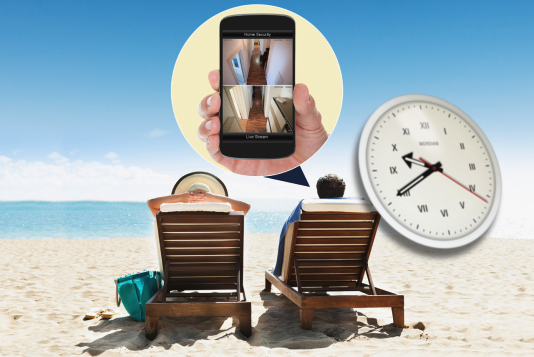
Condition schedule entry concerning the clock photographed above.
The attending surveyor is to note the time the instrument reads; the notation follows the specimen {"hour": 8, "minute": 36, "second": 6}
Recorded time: {"hour": 9, "minute": 40, "second": 21}
